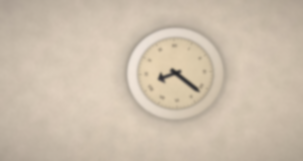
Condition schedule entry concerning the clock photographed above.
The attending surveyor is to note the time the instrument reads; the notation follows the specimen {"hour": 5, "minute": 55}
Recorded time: {"hour": 8, "minute": 22}
